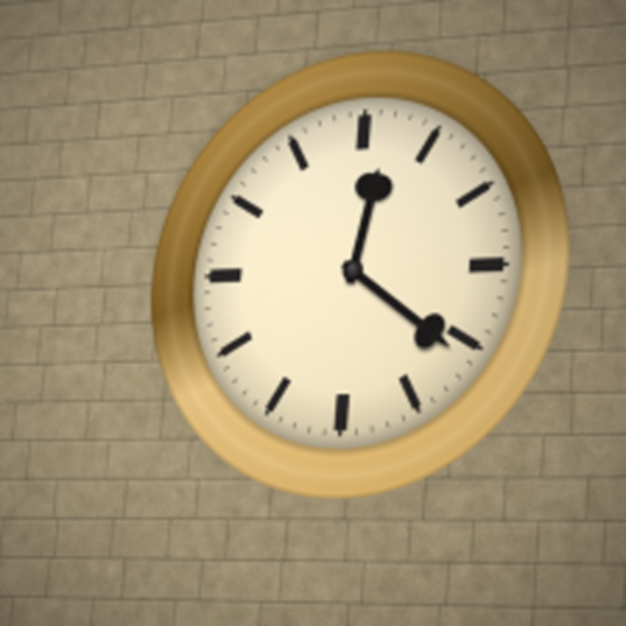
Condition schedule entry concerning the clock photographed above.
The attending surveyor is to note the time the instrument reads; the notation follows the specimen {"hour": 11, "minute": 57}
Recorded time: {"hour": 12, "minute": 21}
